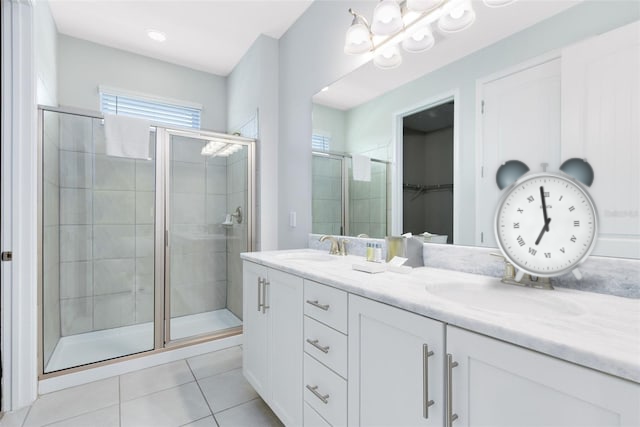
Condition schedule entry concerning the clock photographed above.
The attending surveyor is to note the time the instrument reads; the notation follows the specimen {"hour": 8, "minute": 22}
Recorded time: {"hour": 6, "minute": 59}
